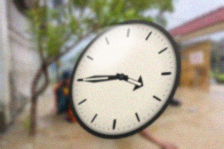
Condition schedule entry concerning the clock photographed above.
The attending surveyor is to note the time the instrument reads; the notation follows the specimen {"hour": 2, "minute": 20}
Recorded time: {"hour": 3, "minute": 45}
